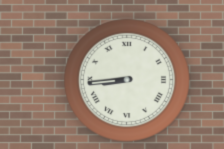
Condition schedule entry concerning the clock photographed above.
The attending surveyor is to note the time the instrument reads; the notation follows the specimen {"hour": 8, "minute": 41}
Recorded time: {"hour": 8, "minute": 44}
